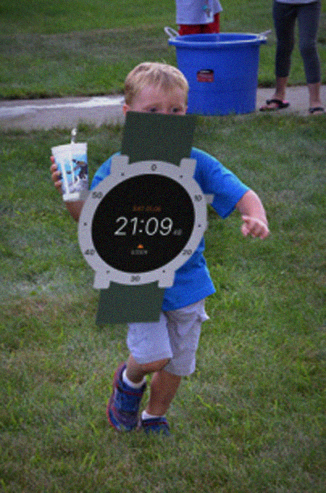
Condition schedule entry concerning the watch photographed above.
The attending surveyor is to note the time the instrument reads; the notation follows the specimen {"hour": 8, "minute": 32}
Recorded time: {"hour": 21, "minute": 9}
